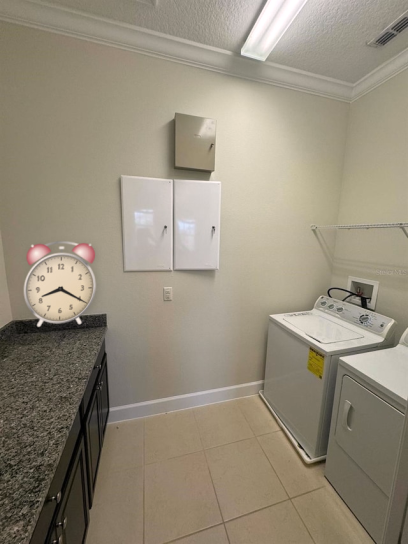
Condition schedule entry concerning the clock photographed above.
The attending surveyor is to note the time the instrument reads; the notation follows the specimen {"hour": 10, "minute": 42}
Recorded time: {"hour": 8, "minute": 20}
